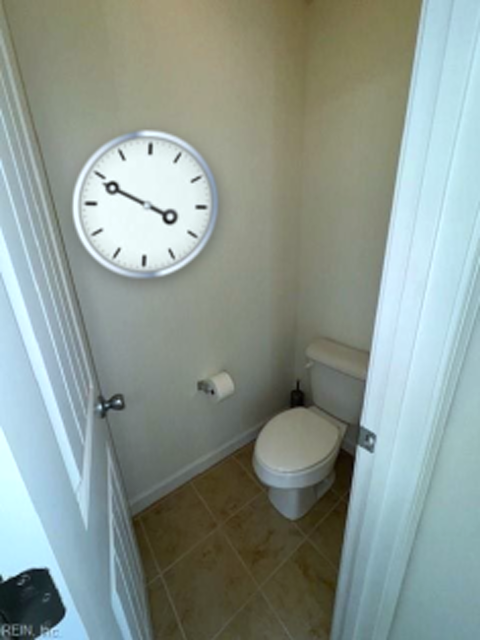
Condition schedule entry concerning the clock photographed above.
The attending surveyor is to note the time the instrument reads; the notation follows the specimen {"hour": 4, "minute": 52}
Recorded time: {"hour": 3, "minute": 49}
